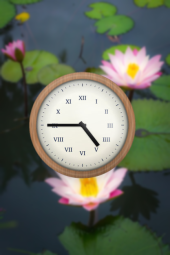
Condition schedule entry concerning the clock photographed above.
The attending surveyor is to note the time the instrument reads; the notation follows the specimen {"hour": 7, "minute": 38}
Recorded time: {"hour": 4, "minute": 45}
